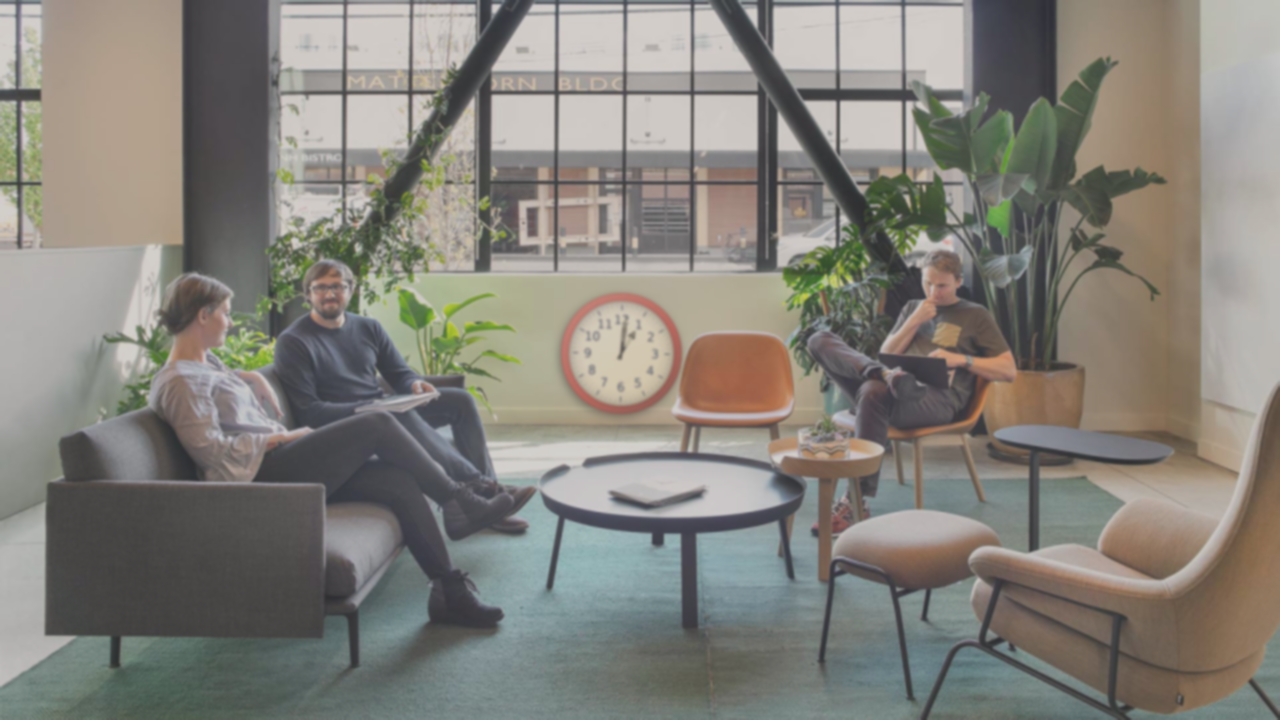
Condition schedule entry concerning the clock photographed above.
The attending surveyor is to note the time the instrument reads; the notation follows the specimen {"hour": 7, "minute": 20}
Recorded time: {"hour": 1, "minute": 1}
